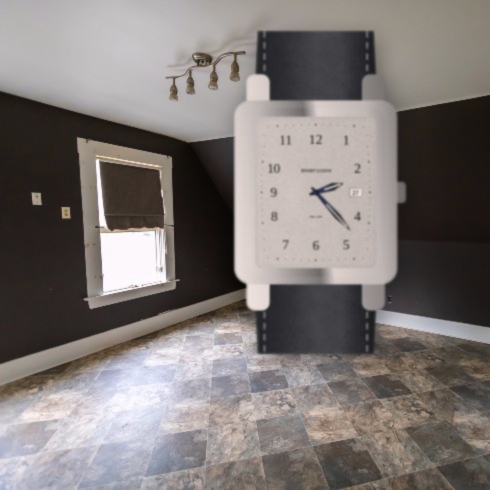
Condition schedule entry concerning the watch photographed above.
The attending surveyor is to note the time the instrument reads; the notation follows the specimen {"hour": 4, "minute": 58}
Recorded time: {"hour": 2, "minute": 23}
